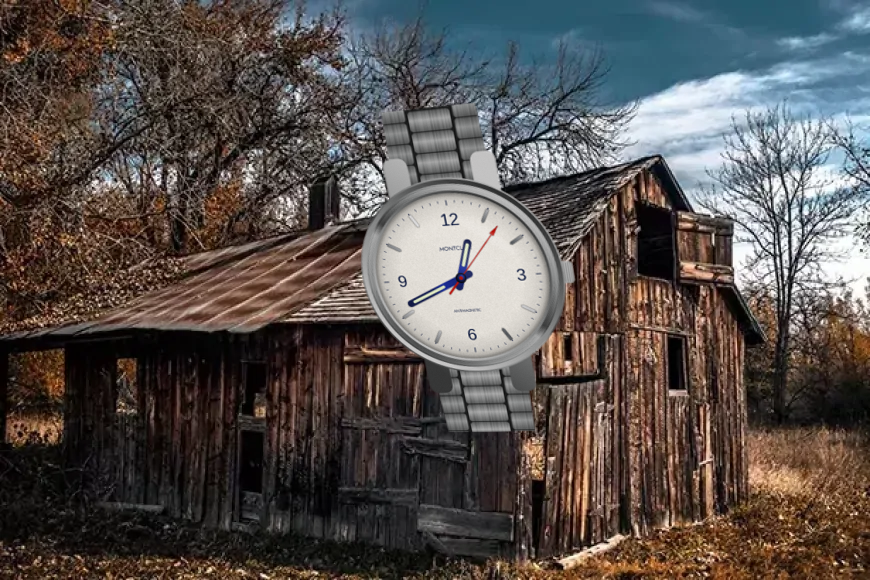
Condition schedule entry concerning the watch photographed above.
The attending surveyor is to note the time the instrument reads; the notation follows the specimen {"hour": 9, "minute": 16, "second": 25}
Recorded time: {"hour": 12, "minute": 41, "second": 7}
